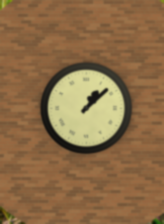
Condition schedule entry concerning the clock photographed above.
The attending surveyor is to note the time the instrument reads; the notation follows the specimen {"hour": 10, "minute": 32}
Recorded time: {"hour": 1, "minute": 8}
